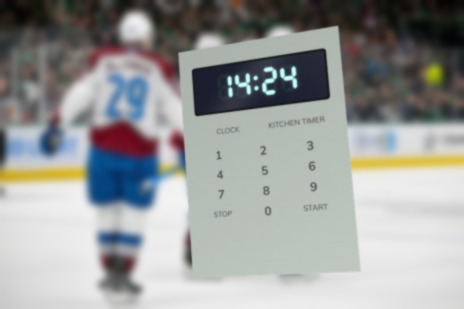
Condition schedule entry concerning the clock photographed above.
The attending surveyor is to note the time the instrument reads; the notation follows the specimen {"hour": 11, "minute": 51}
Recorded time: {"hour": 14, "minute": 24}
